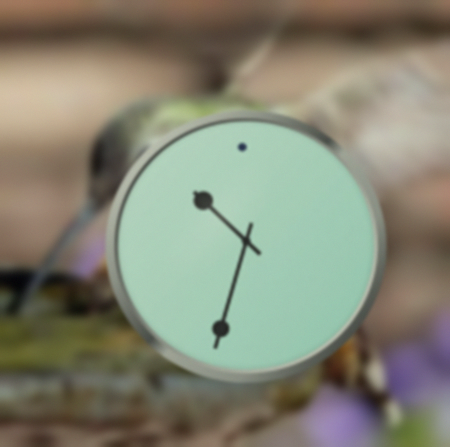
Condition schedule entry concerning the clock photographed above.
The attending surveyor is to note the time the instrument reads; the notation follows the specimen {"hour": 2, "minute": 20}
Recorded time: {"hour": 10, "minute": 33}
